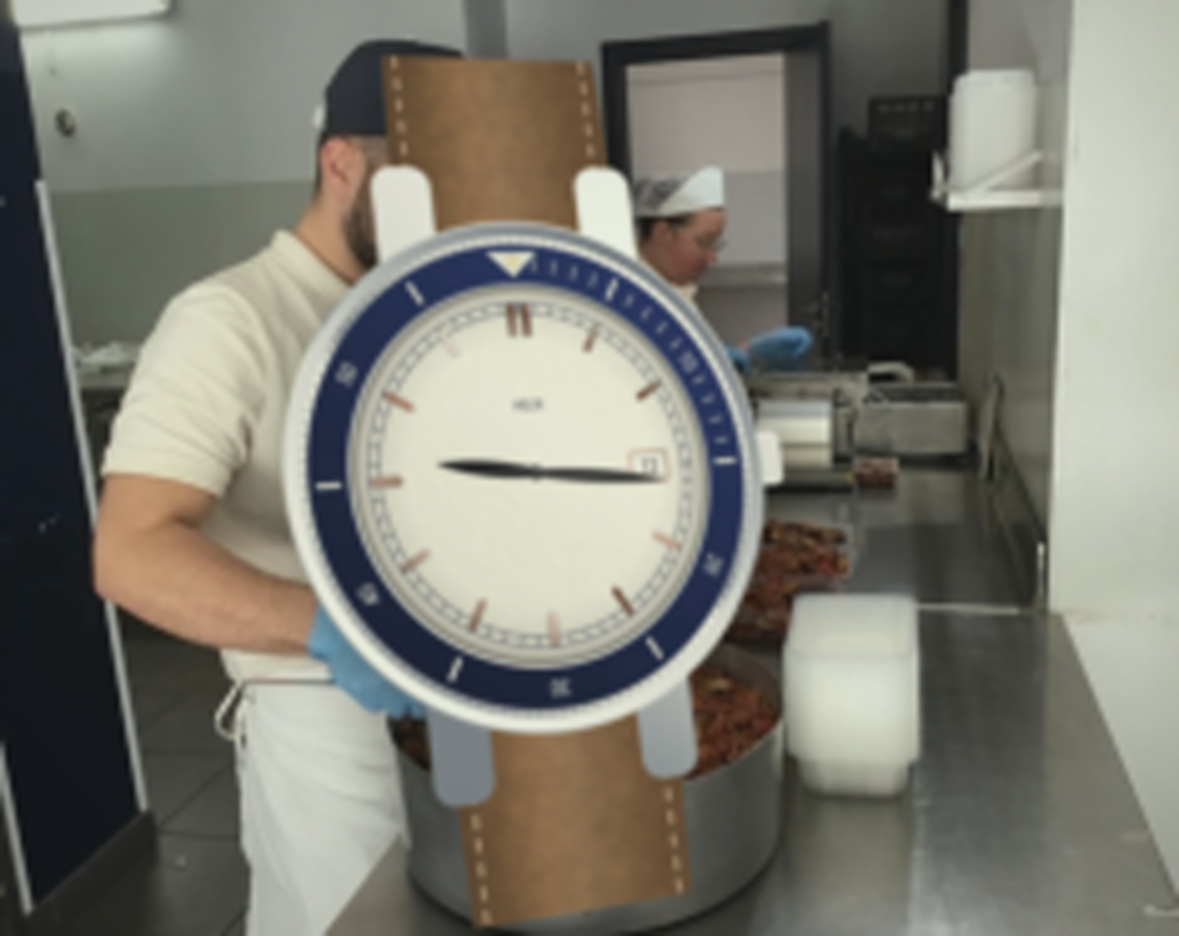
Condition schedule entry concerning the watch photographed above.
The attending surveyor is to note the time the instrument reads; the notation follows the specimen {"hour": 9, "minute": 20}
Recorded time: {"hour": 9, "minute": 16}
